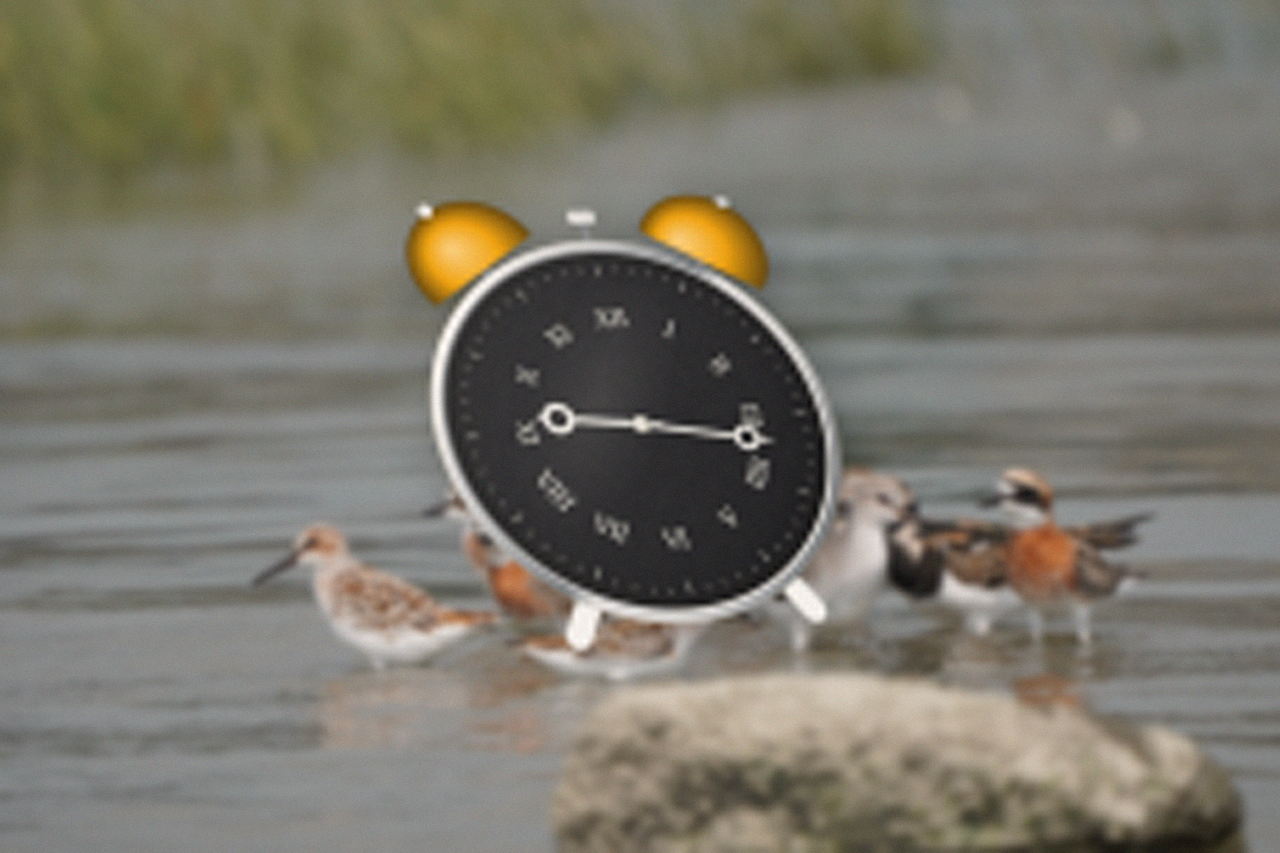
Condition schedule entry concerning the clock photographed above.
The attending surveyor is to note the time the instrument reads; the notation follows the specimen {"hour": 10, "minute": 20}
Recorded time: {"hour": 9, "minute": 17}
